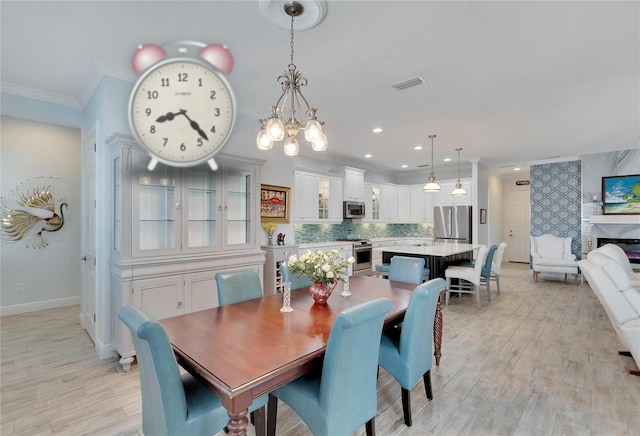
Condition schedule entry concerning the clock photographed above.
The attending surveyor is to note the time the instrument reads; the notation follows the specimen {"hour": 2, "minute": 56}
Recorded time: {"hour": 8, "minute": 23}
